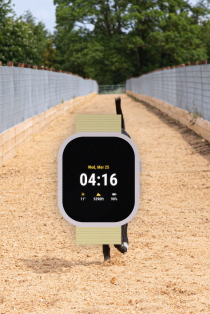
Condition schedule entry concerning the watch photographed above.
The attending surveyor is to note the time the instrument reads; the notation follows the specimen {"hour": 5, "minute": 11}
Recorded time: {"hour": 4, "minute": 16}
